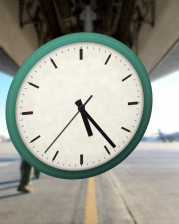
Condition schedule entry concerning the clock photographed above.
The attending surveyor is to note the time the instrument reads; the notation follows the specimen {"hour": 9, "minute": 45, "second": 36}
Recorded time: {"hour": 5, "minute": 23, "second": 37}
